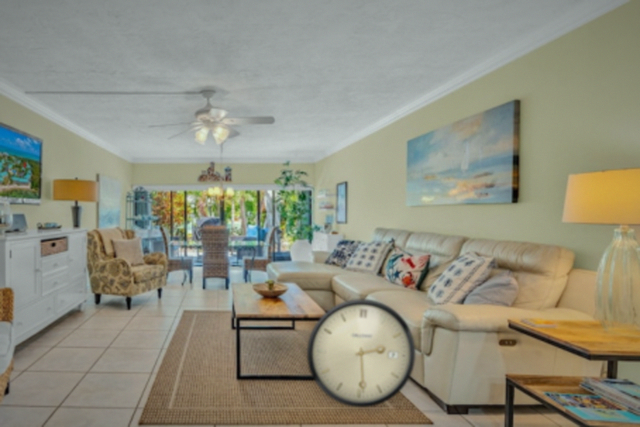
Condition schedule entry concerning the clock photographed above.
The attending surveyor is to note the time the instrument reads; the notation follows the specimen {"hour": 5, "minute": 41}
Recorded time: {"hour": 2, "minute": 29}
